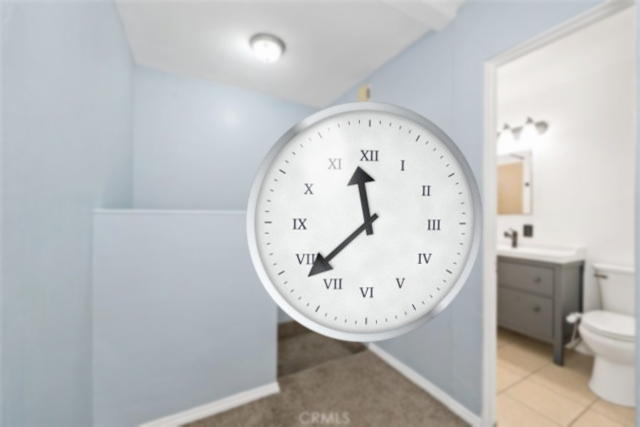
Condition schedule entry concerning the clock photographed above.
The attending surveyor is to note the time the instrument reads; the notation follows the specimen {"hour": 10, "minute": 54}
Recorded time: {"hour": 11, "minute": 38}
